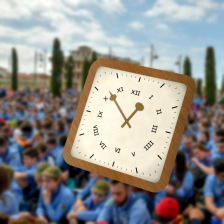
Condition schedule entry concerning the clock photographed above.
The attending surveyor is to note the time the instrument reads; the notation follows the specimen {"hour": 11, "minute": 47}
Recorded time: {"hour": 12, "minute": 52}
